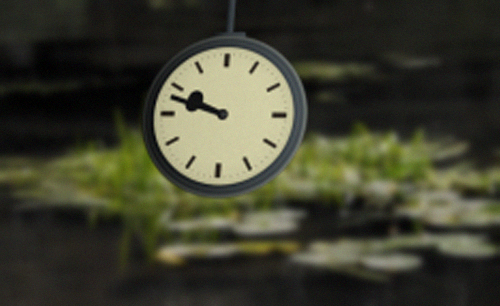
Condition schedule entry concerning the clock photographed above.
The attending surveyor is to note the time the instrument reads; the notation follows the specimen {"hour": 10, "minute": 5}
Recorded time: {"hour": 9, "minute": 48}
